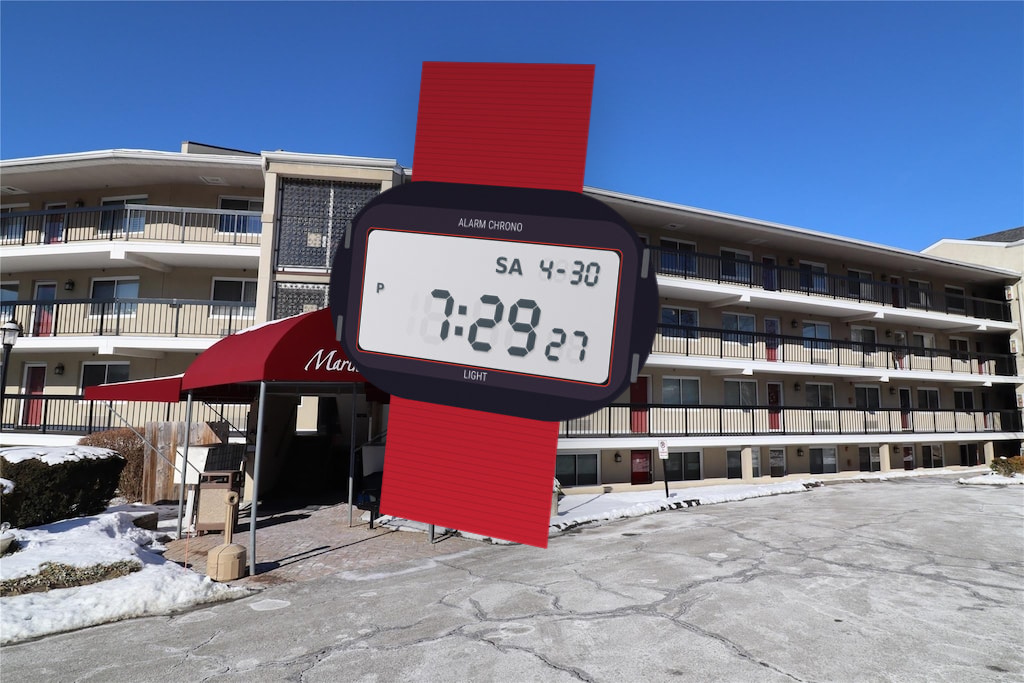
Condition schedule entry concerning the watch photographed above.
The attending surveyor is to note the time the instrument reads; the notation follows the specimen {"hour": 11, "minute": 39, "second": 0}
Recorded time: {"hour": 7, "minute": 29, "second": 27}
